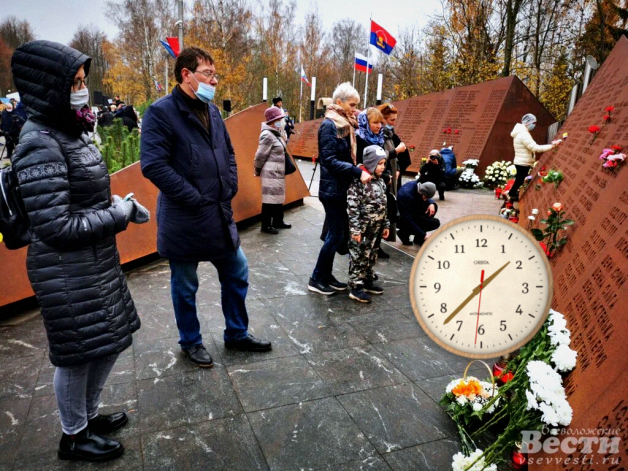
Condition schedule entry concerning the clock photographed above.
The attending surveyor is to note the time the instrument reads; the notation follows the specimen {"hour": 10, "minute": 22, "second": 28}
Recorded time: {"hour": 1, "minute": 37, "second": 31}
